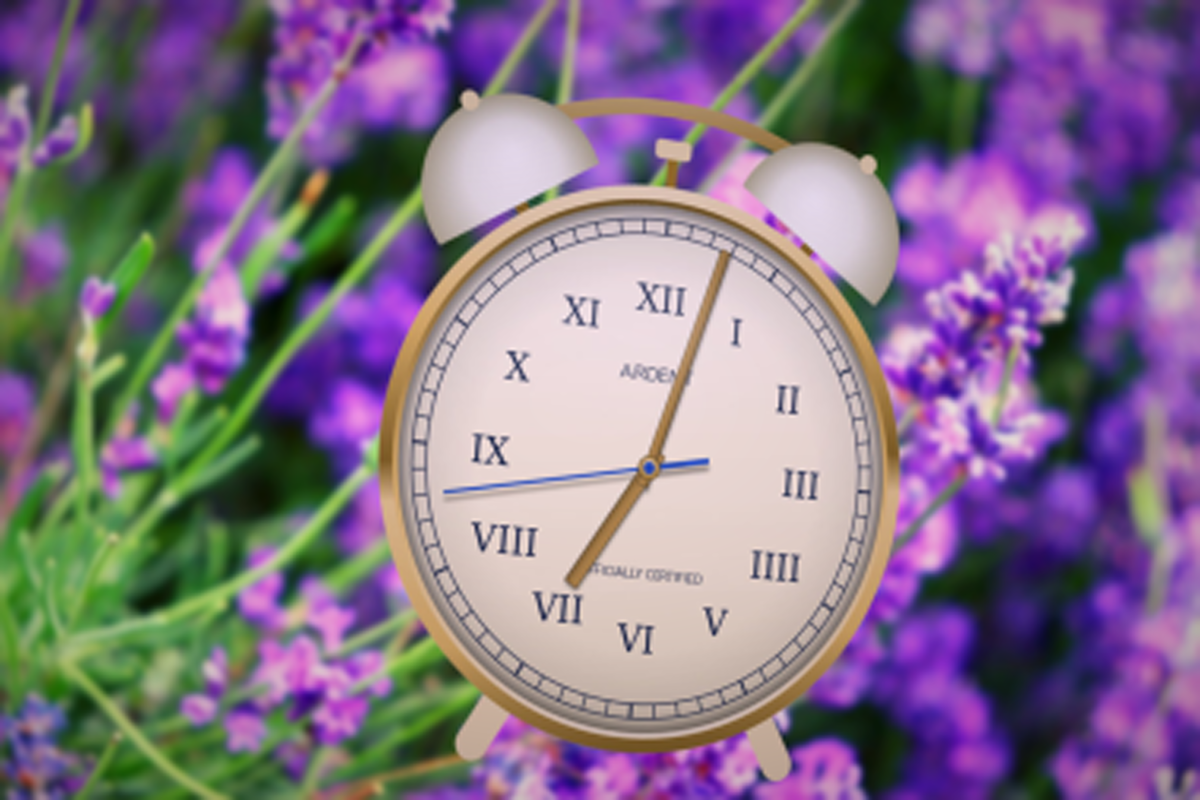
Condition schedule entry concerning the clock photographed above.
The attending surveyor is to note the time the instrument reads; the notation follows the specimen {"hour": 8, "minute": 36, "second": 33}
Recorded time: {"hour": 7, "minute": 2, "second": 43}
